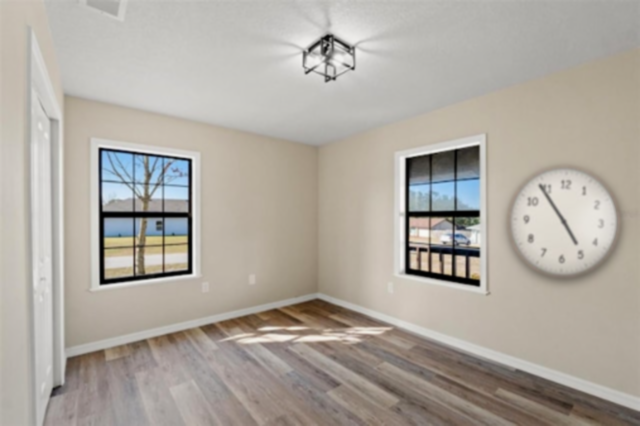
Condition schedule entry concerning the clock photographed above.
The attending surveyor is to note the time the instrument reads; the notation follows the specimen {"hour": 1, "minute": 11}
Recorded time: {"hour": 4, "minute": 54}
